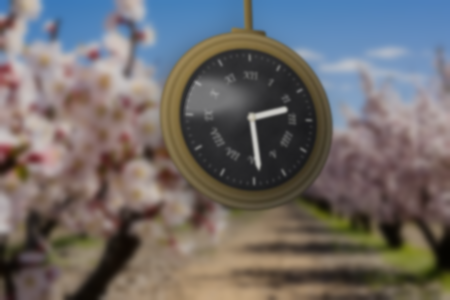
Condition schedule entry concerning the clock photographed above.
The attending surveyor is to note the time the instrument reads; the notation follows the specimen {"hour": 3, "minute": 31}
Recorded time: {"hour": 2, "minute": 29}
